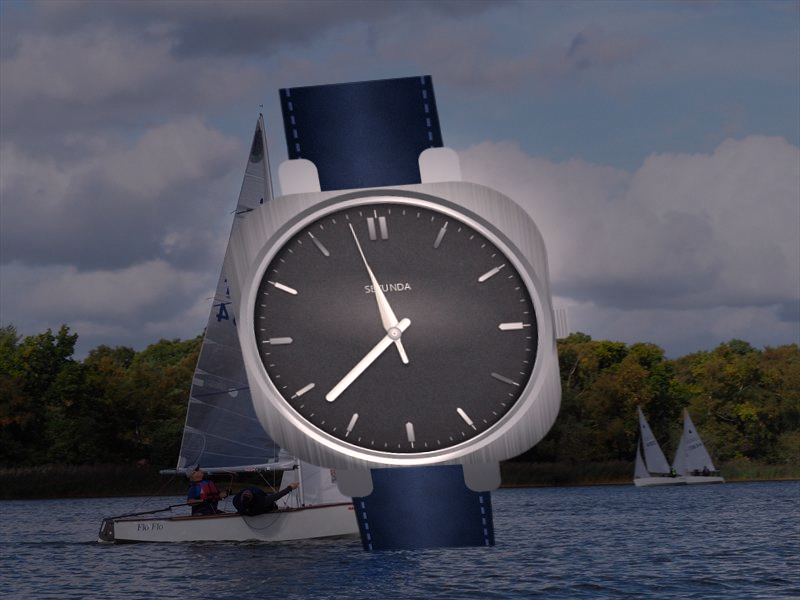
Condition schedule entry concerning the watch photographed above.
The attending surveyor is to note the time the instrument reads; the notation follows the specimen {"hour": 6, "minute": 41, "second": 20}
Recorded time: {"hour": 11, "minute": 37, "second": 58}
